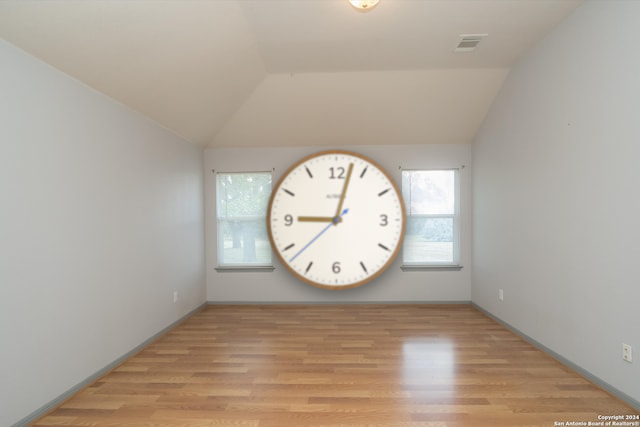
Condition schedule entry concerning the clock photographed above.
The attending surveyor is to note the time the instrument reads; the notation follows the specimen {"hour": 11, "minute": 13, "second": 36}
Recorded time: {"hour": 9, "minute": 2, "second": 38}
